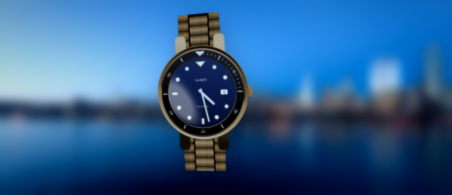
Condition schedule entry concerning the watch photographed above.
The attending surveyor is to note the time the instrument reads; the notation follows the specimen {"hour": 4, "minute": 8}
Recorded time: {"hour": 4, "minute": 28}
